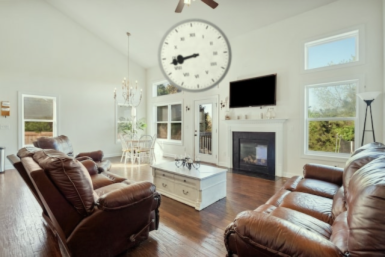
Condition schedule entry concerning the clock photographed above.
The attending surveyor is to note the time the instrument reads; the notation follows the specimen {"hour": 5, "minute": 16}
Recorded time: {"hour": 8, "minute": 43}
